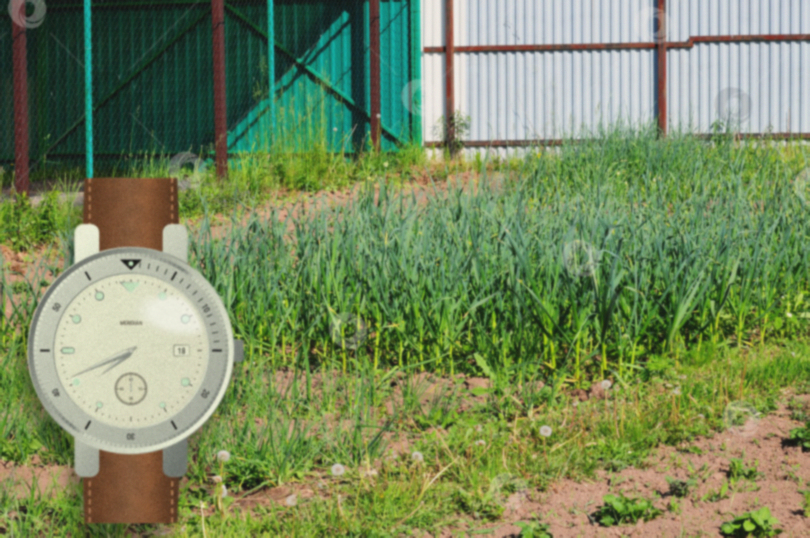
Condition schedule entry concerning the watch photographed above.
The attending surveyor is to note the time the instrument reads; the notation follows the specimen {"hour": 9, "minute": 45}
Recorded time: {"hour": 7, "minute": 41}
